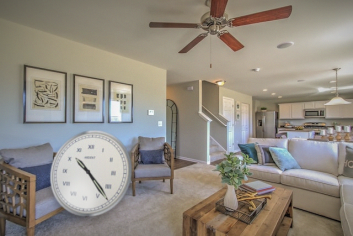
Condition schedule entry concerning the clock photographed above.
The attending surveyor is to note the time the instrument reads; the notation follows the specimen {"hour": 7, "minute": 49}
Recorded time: {"hour": 10, "minute": 23}
